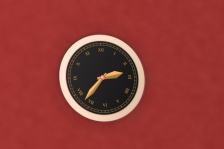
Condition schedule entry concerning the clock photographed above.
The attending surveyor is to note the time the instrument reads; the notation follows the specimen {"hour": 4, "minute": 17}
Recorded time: {"hour": 2, "minute": 37}
